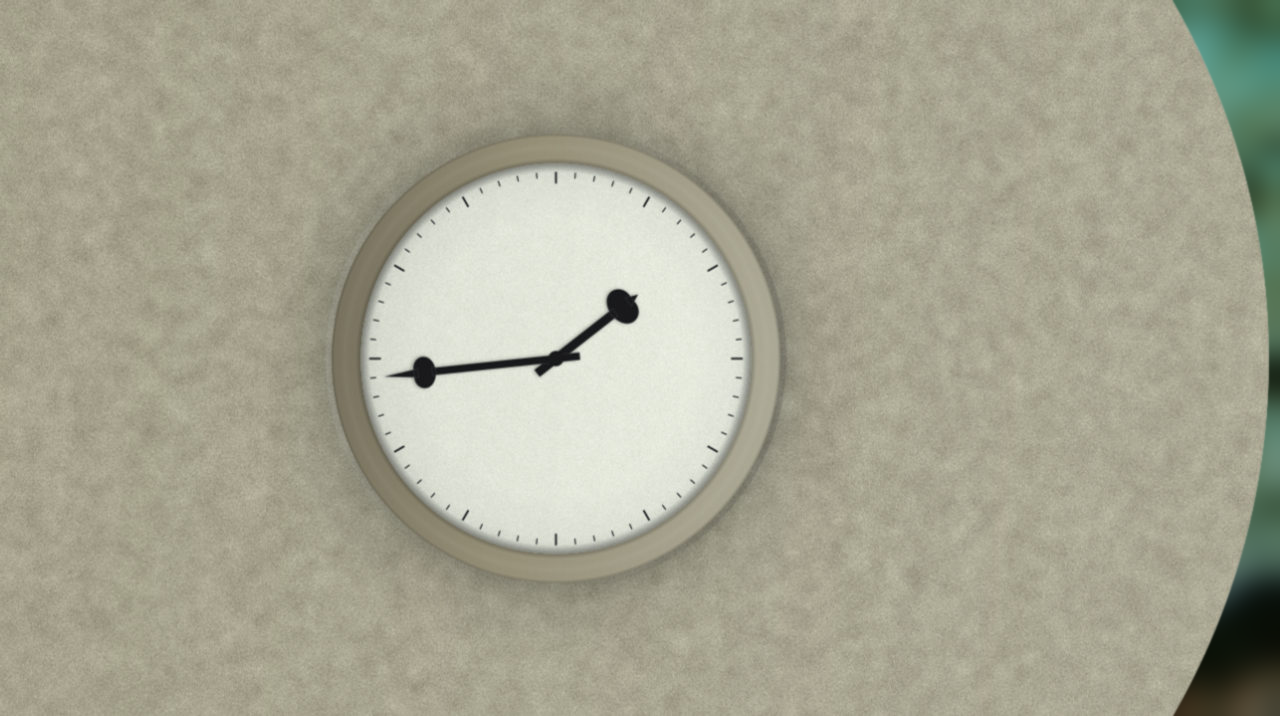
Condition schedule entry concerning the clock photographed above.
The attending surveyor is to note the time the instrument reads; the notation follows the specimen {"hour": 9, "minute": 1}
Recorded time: {"hour": 1, "minute": 44}
